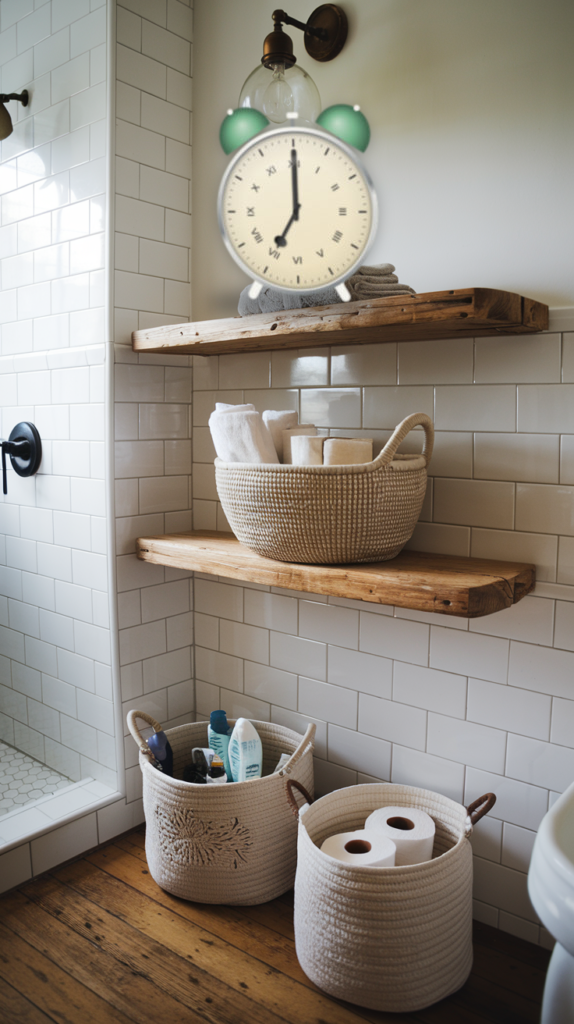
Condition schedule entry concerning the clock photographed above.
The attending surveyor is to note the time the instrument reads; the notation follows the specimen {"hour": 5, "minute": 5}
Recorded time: {"hour": 7, "minute": 0}
